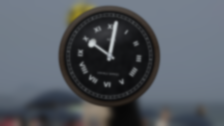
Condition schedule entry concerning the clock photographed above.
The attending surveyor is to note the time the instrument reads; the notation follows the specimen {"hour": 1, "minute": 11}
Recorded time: {"hour": 10, "minute": 1}
